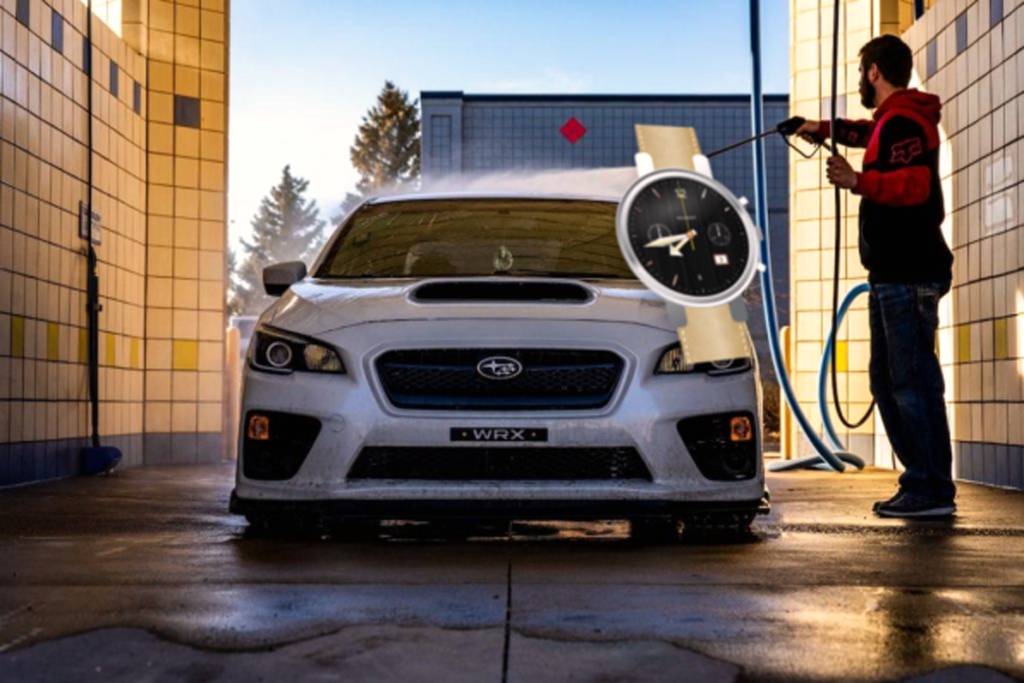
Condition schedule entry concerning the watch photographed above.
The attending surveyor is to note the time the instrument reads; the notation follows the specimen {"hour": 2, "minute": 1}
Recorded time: {"hour": 7, "minute": 43}
